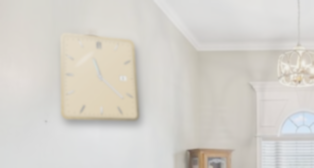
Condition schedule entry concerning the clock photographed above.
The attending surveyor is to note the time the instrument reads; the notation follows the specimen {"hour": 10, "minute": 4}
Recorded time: {"hour": 11, "minute": 22}
